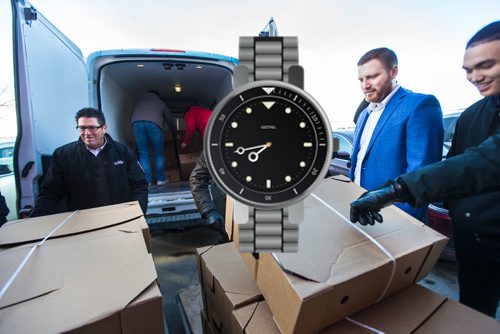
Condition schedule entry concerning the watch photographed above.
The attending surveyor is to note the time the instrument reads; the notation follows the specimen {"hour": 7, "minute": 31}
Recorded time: {"hour": 7, "minute": 43}
